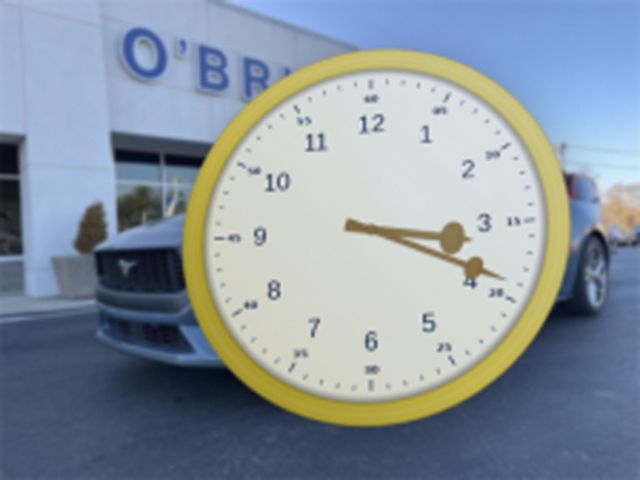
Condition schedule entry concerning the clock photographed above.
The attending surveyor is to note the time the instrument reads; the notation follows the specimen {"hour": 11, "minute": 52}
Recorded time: {"hour": 3, "minute": 19}
